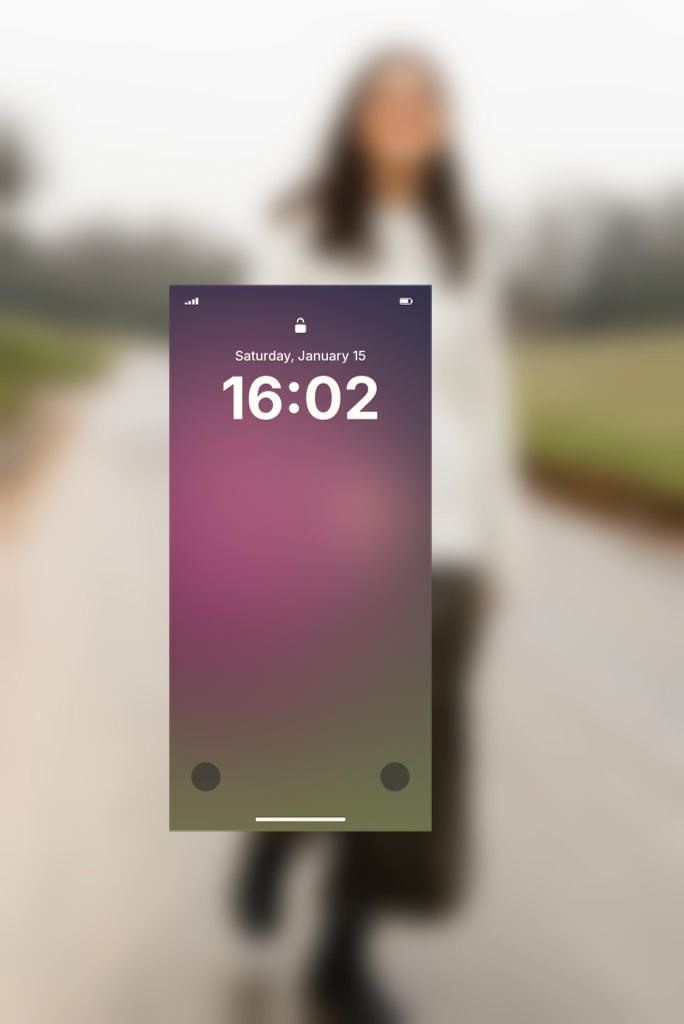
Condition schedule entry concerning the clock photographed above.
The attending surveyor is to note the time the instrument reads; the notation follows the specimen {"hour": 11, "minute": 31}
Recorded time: {"hour": 16, "minute": 2}
